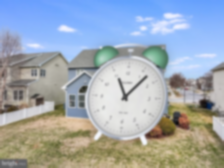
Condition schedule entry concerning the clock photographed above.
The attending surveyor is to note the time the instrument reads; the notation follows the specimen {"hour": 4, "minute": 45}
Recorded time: {"hour": 11, "minute": 7}
